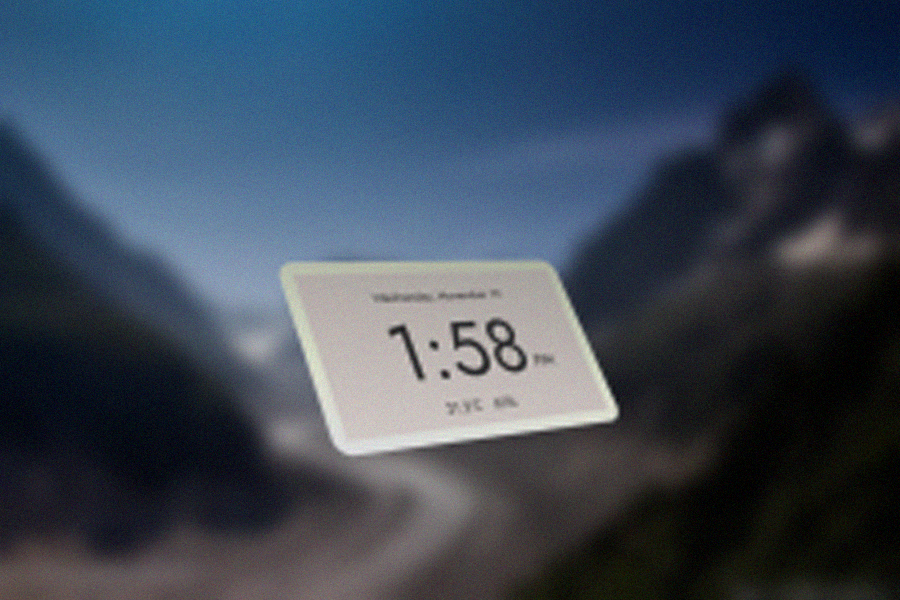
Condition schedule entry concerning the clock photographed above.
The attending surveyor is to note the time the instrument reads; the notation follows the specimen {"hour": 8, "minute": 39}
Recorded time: {"hour": 1, "minute": 58}
